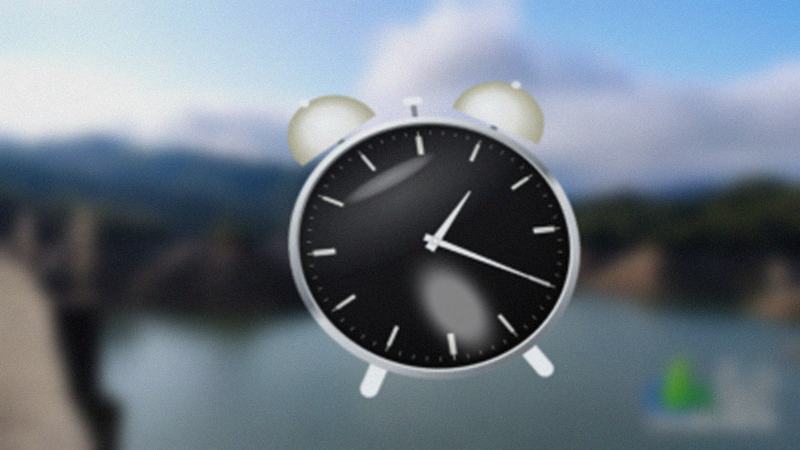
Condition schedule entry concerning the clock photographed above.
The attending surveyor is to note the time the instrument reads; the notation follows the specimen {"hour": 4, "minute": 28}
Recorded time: {"hour": 1, "minute": 20}
